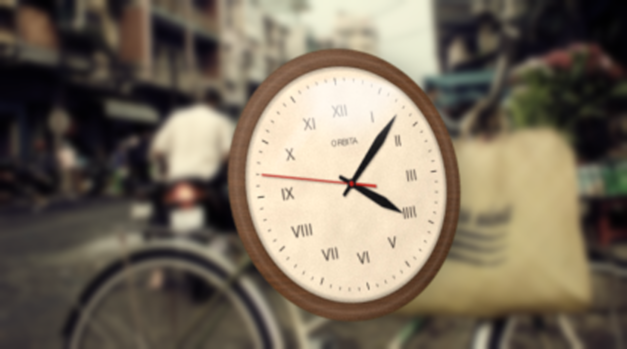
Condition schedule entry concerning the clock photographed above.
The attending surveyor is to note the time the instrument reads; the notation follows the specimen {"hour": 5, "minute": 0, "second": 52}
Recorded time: {"hour": 4, "minute": 7, "second": 47}
